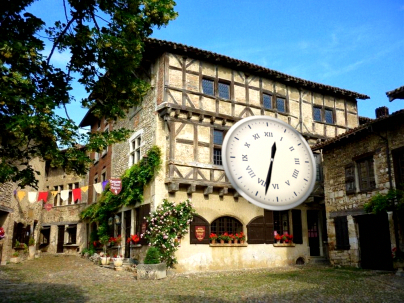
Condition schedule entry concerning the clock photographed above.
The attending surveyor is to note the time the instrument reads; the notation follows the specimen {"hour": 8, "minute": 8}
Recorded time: {"hour": 12, "minute": 33}
